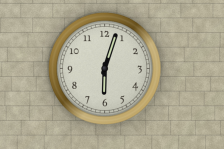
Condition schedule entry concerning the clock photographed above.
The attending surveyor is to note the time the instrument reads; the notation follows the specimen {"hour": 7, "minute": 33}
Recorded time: {"hour": 6, "minute": 3}
